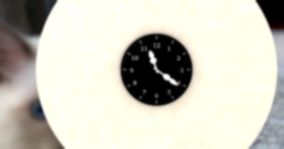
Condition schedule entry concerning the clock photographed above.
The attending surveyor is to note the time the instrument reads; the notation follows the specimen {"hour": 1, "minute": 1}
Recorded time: {"hour": 11, "minute": 21}
